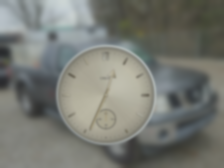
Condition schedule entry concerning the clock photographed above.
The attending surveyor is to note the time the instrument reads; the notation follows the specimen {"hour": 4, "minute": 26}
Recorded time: {"hour": 12, "minute": 34}
